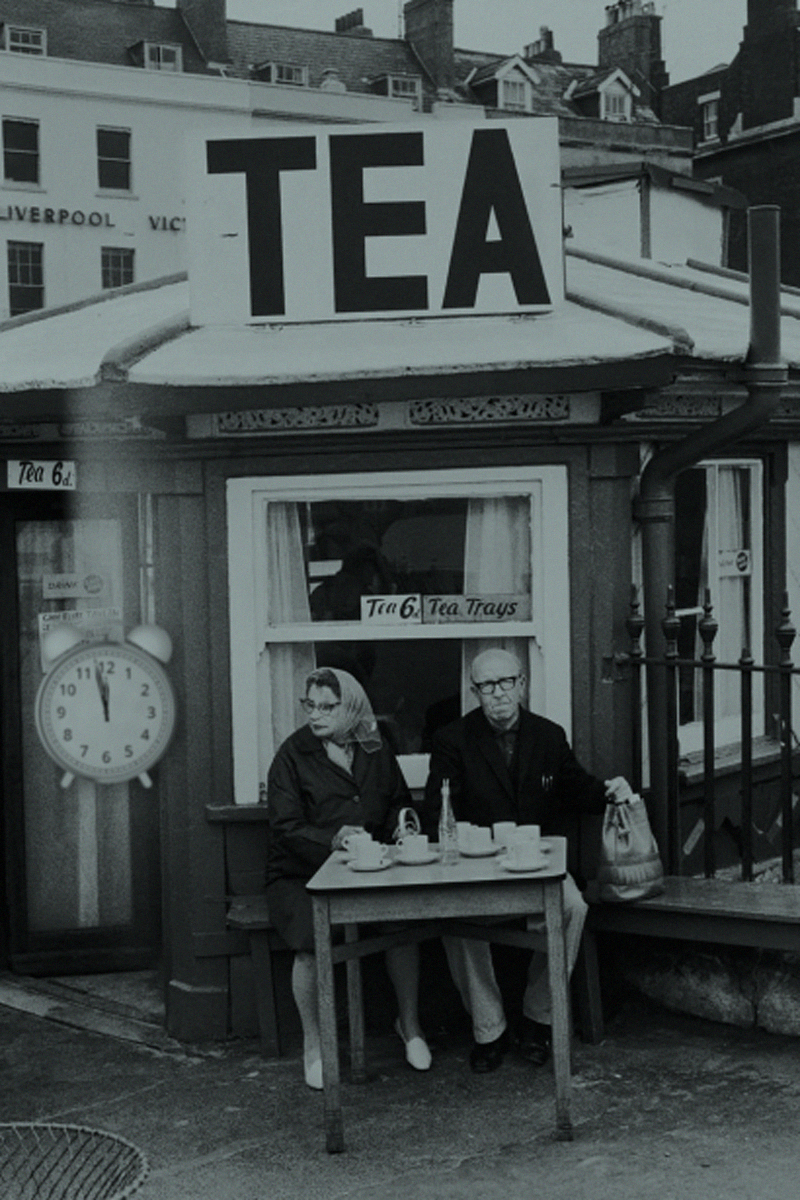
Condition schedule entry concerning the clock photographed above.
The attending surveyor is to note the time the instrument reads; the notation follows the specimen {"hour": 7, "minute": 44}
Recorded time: {"hour": 11, "minute": 58}
